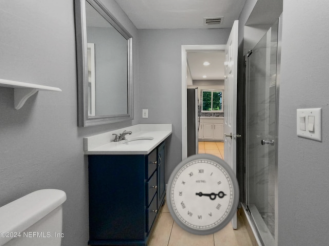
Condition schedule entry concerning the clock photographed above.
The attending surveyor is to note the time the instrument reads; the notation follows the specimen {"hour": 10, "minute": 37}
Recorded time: {"hour": 3, "minute": 15}
